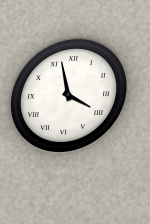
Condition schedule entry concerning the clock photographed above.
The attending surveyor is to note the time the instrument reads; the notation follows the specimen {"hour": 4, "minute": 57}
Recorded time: {"hour": 3, "minute": 57}
